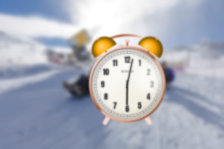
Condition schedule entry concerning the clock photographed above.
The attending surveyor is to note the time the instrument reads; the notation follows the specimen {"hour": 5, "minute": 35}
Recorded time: {"hour": 6, "minute": 2}
